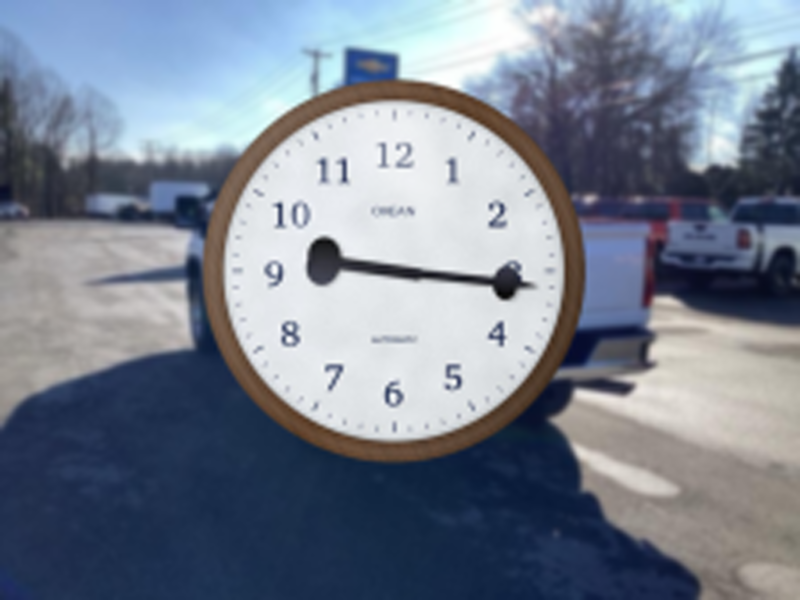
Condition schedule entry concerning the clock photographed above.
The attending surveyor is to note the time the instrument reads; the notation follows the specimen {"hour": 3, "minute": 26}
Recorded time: {"hour": 9, "minute": 16}
